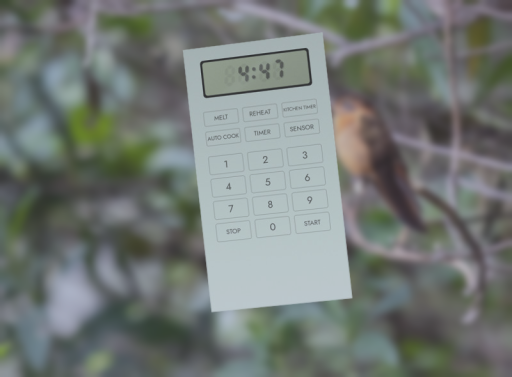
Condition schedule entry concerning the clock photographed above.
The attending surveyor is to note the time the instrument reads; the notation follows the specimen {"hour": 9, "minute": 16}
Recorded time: {"hour": 4, "minute": 47}
